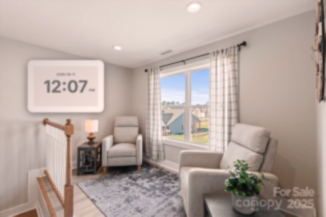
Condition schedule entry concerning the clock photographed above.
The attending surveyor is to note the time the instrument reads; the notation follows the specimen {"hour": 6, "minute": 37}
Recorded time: {"hour": 12, "minute": 7}
